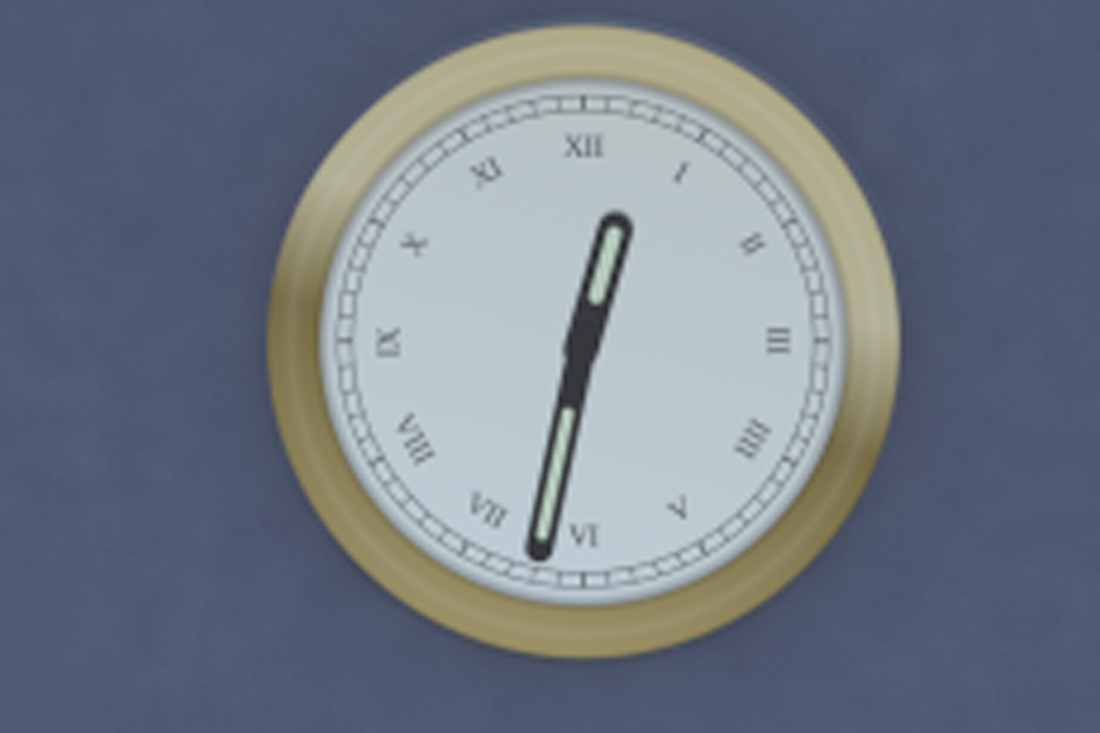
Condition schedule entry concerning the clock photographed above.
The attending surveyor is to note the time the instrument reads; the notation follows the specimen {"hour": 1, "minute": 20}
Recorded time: {"hour": 12, "minute": 32}
